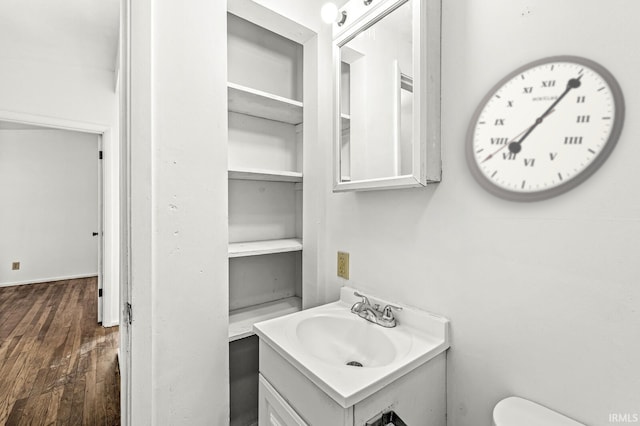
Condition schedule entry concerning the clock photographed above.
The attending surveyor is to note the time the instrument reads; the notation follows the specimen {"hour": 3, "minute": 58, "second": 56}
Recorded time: {"hour": 7, "minute": 5, "second": 38}
